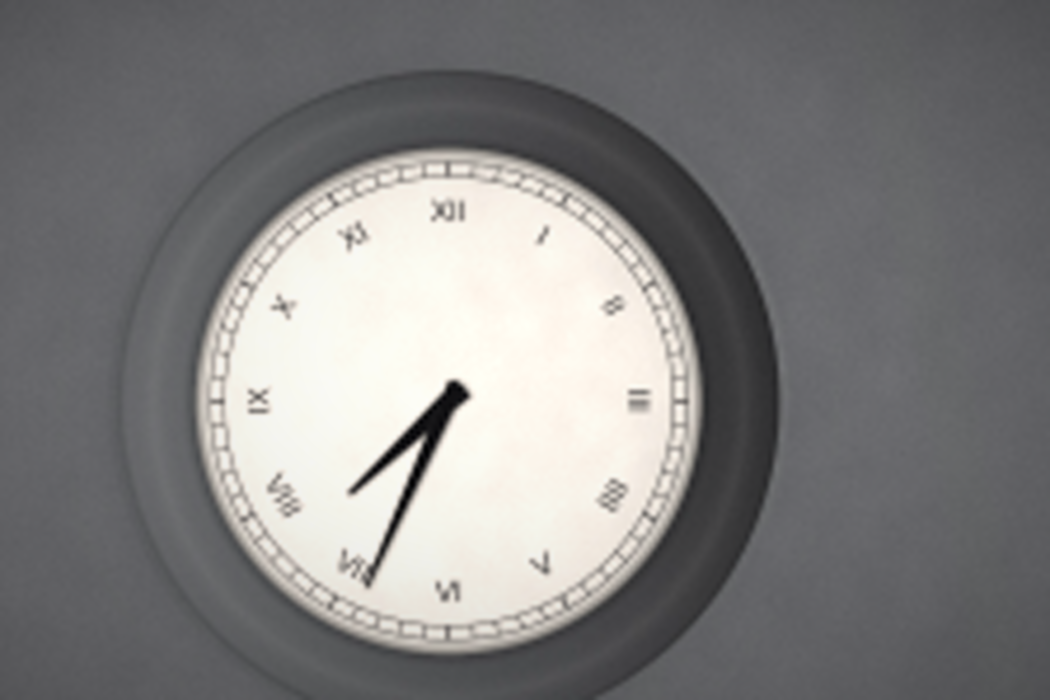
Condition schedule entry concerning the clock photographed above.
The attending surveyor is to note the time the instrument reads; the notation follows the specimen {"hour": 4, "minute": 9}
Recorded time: {"hour": 7, "minute": 34}
